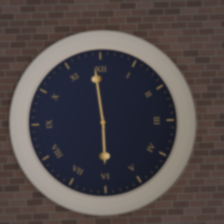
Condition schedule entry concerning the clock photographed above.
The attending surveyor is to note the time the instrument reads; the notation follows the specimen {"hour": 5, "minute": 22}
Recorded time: {"hour": 5, "minute": 59}
